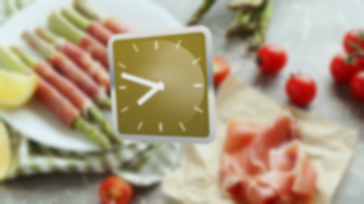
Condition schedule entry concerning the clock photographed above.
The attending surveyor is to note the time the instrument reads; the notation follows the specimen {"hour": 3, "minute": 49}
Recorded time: {"hour": 7, "minute": 48}
